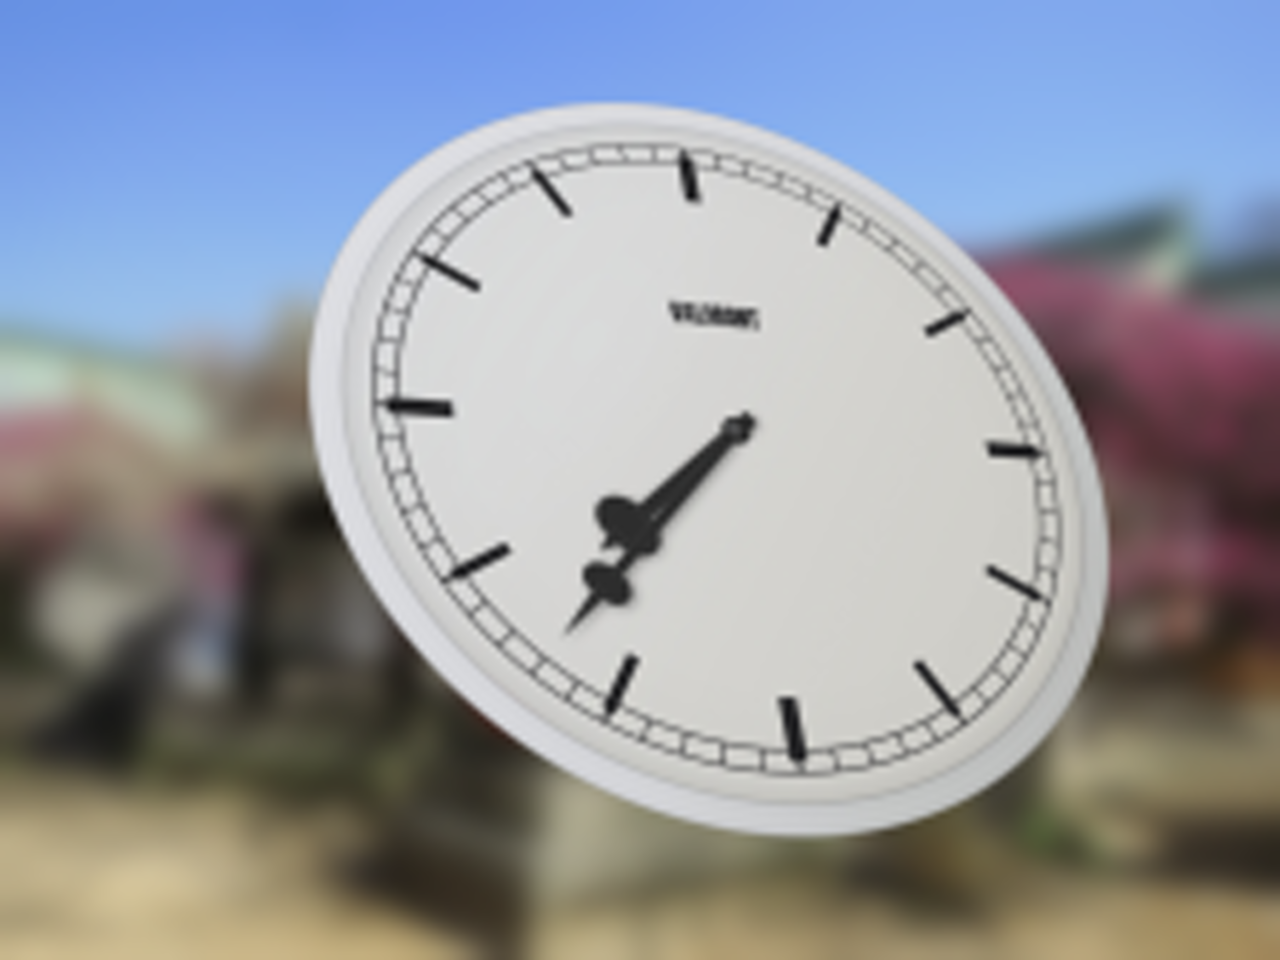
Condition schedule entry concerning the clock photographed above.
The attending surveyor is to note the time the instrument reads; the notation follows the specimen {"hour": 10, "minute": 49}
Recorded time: {"hour": 7, "minute": 37}
